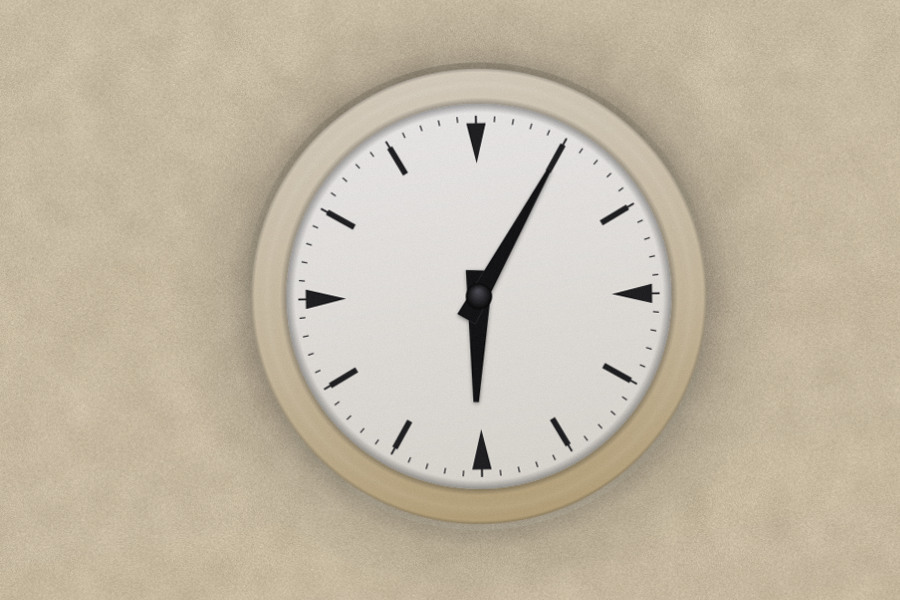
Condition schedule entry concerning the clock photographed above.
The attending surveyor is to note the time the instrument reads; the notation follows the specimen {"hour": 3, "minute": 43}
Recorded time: {"hour": 6, "minute": 5}
